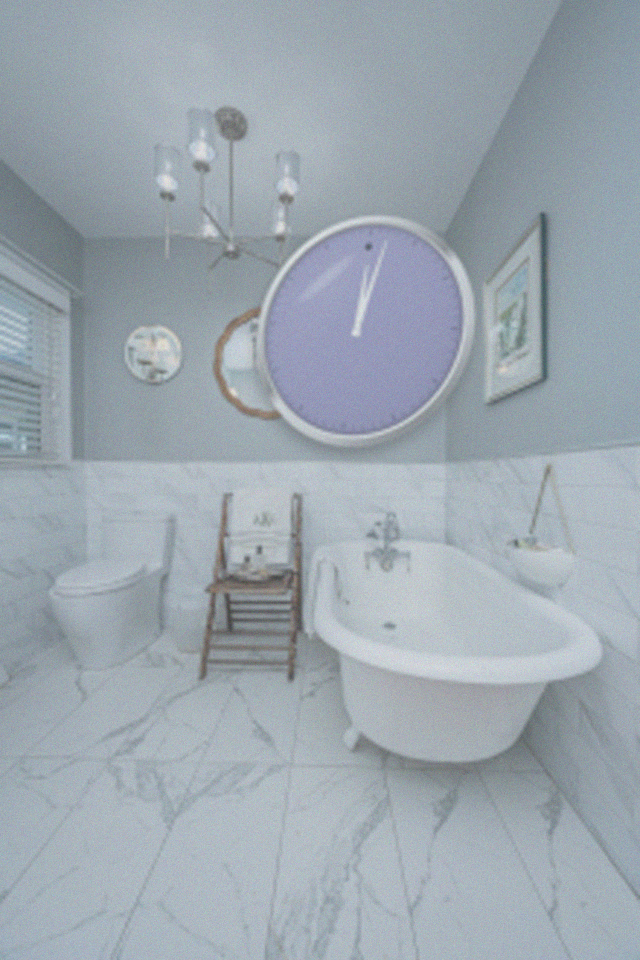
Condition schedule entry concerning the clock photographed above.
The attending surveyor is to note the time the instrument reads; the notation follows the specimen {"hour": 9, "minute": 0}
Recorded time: {"hour": 12, "minute": 2}
